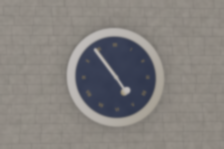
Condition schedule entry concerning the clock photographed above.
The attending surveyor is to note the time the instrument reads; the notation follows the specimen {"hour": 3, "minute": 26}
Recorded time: {"hour": 4, "minute": 54}
